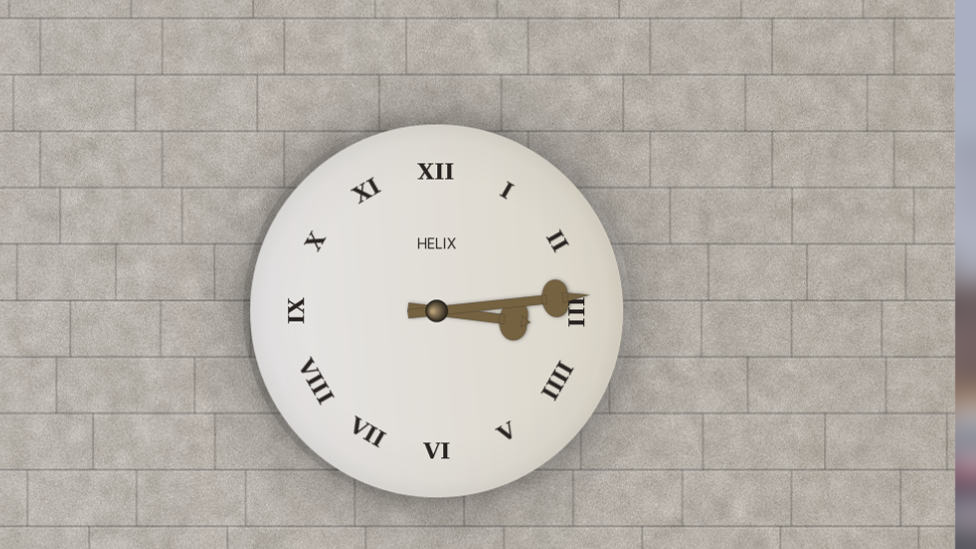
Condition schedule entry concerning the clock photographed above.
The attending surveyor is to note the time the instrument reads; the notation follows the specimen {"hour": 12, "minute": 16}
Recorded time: {"hour": 3, "minute": 14}
